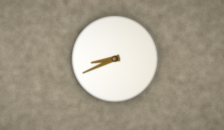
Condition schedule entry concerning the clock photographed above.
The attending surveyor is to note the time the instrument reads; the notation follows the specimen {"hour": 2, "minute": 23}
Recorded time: {"hour": 8, "minute": 41}
